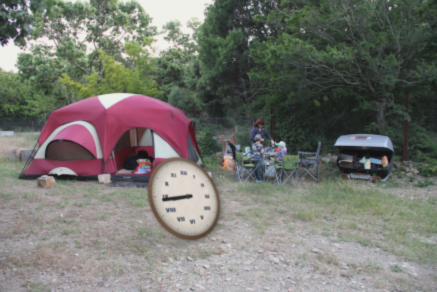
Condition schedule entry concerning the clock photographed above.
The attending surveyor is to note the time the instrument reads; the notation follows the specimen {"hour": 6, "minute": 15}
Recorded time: {"hour": 8, "minute": 44}
